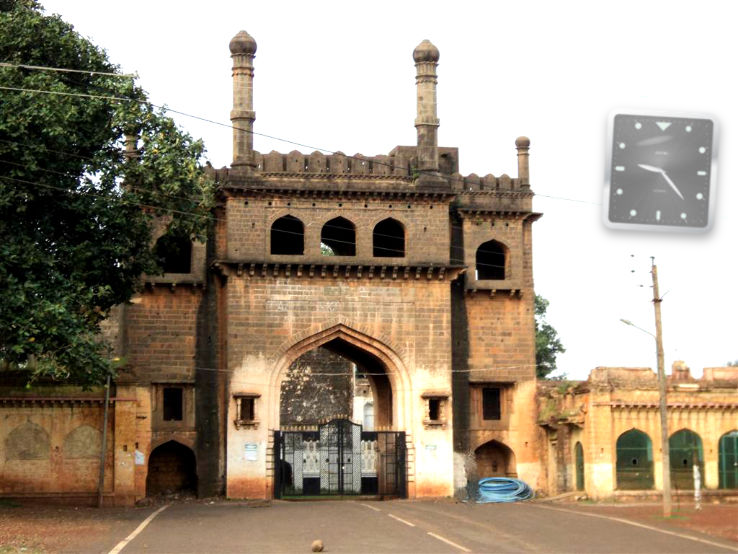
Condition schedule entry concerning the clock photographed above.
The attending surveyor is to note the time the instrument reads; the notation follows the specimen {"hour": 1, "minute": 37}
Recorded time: {"hour": 9, "minute": 23}
